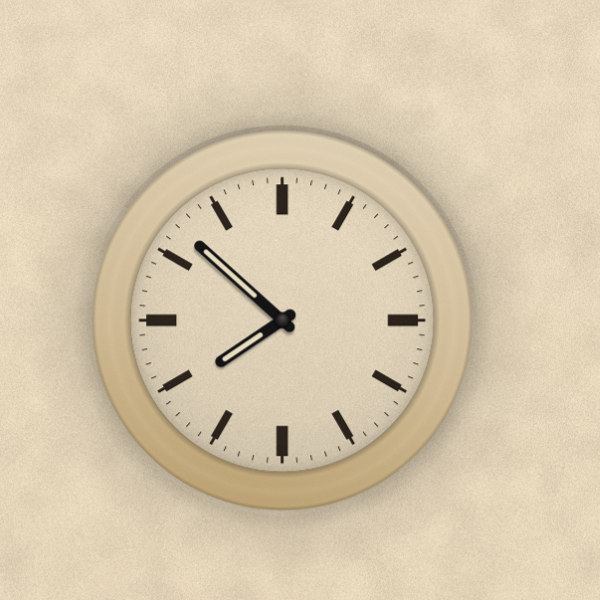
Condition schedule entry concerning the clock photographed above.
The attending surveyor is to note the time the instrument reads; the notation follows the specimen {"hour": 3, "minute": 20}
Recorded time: {"hour": 7, "minute": 52}
